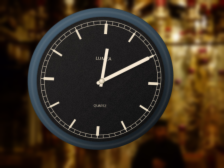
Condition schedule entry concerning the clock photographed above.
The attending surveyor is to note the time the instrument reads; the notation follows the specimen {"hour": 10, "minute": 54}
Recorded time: {"hour": 12, "minute": 10}
